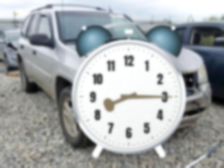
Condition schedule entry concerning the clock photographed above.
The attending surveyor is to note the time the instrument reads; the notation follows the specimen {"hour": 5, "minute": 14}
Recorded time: {"hour": 8, "minute": 15}
